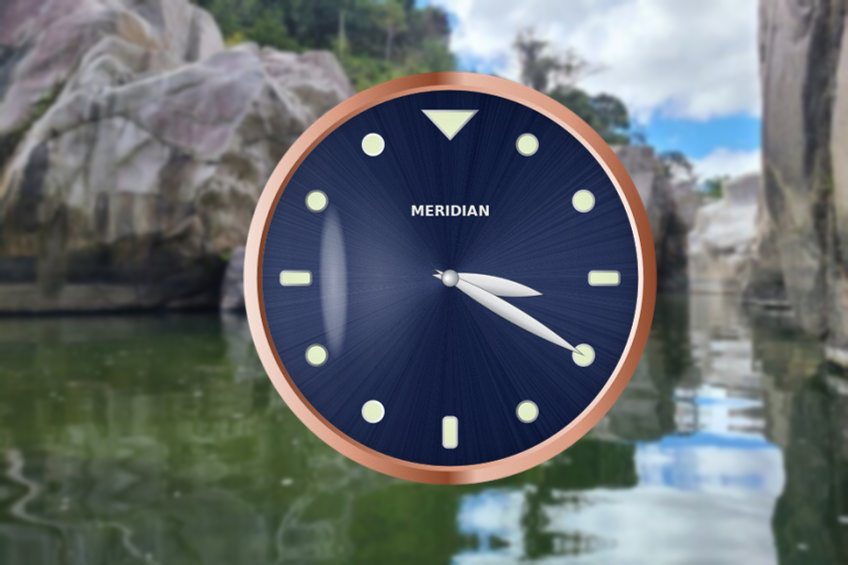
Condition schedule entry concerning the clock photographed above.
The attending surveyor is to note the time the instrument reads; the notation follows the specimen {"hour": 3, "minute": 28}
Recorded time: {"hour": 3, "minute": 20}
